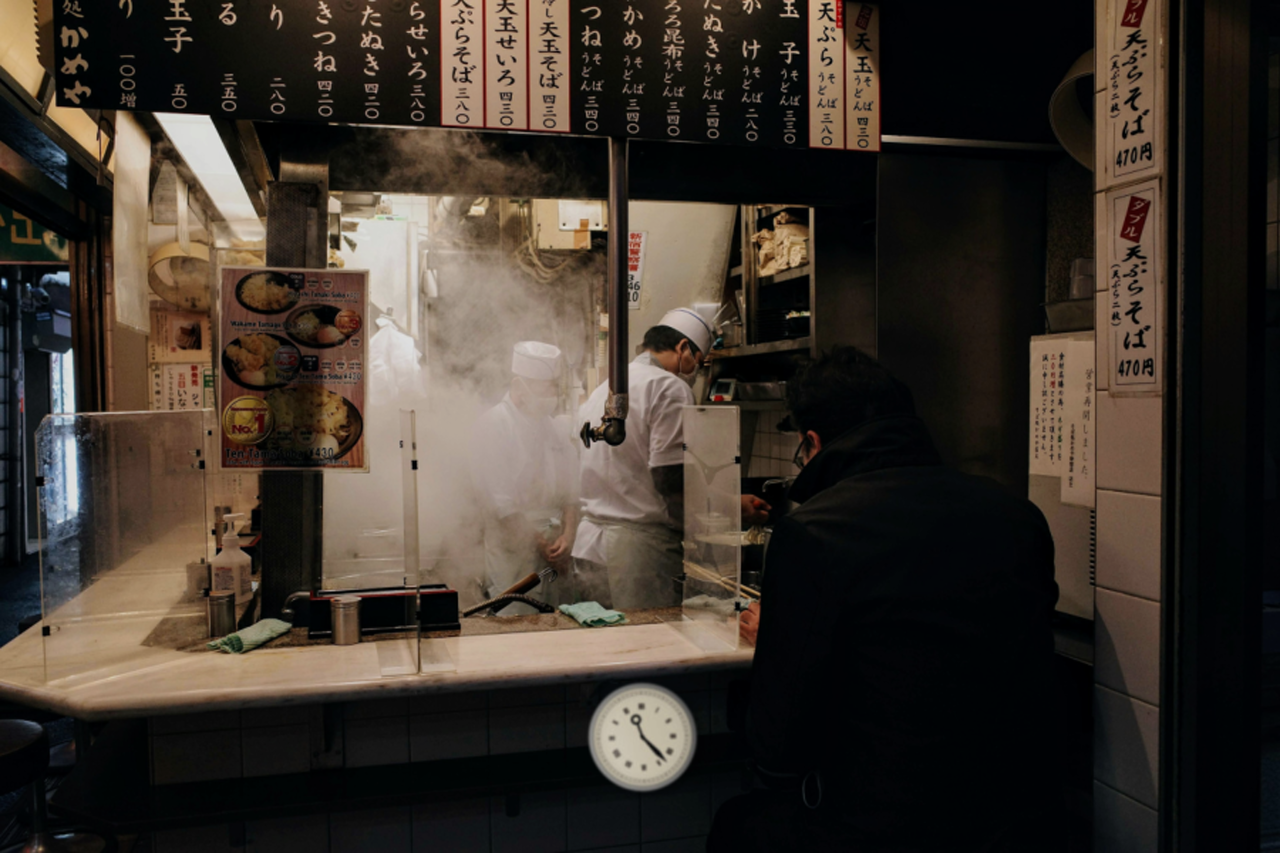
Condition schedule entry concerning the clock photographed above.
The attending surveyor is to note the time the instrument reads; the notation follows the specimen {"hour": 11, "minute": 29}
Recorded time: {"hour": 11, "minute": 23}
